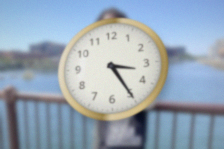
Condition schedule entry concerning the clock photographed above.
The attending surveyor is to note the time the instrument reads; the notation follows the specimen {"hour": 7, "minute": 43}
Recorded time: {"hour": 3, "minute": 25}
